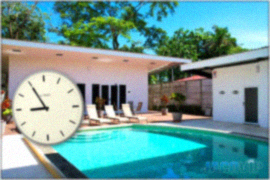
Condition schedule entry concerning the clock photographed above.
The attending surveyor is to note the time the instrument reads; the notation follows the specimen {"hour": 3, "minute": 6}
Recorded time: {"hour": 8, "minute": 55}
